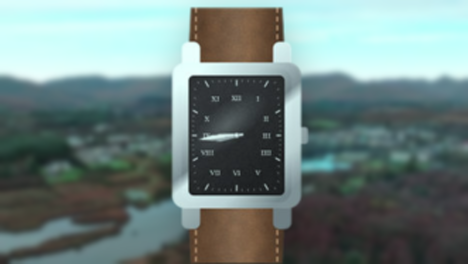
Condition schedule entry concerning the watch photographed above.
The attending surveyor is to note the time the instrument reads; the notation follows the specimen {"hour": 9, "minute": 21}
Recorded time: {"hour": 8, "minute": 44}
